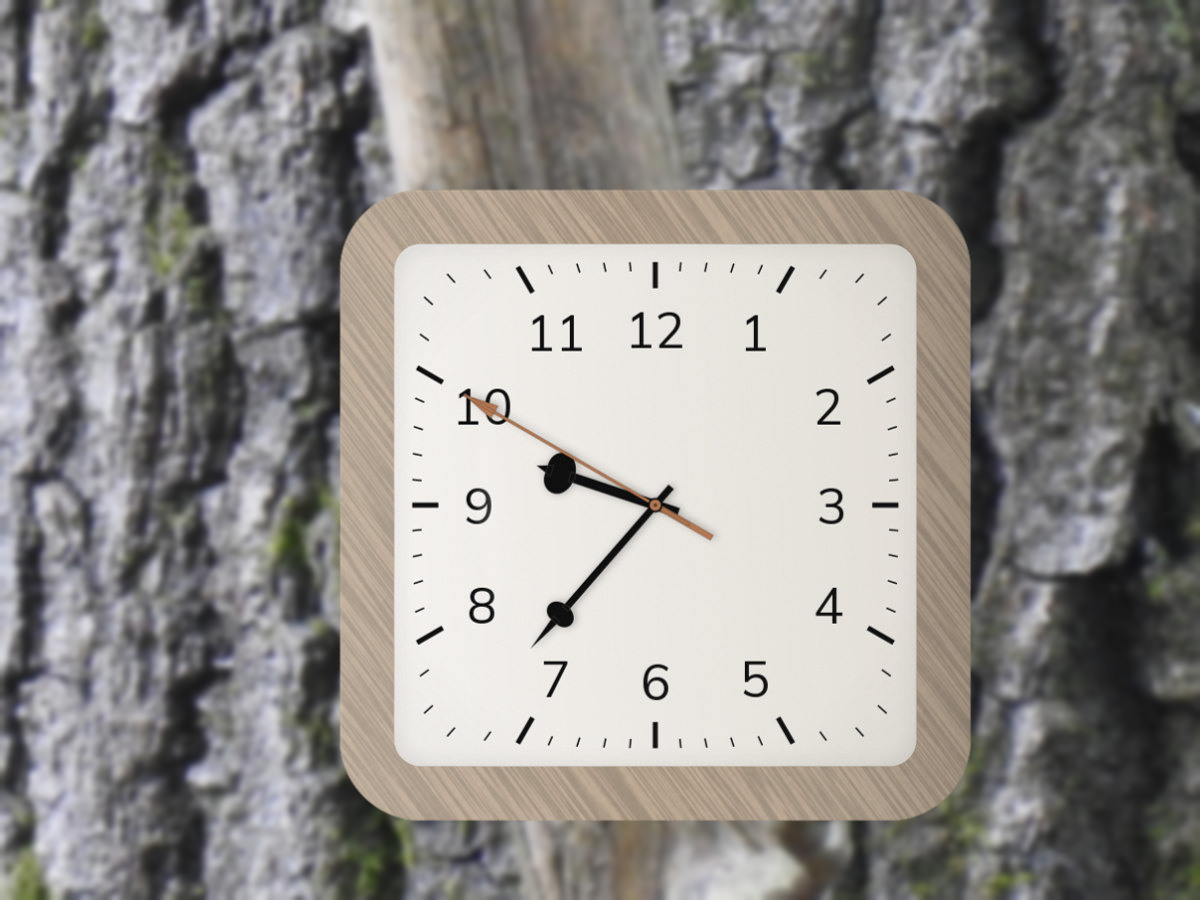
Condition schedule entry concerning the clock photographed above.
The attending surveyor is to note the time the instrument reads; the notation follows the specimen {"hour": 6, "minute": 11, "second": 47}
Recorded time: {"hour": 9, "minute": 36, "second": 50}
